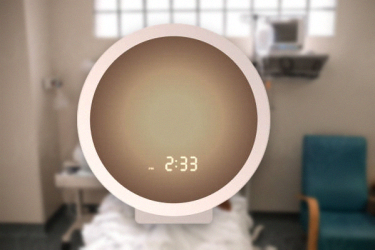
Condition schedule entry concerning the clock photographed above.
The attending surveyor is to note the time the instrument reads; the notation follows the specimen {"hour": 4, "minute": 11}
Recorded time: {"hour": 2, "minute": 33}
